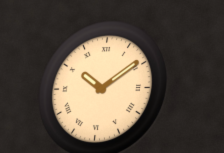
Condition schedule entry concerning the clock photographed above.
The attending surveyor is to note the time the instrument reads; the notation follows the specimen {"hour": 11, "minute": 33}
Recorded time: {"hour": 10, "minute": 9}
